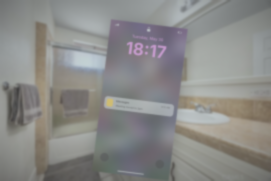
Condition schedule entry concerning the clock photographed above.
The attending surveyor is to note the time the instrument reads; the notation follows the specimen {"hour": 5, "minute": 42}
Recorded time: {"hour": 18, "minute": 17}
